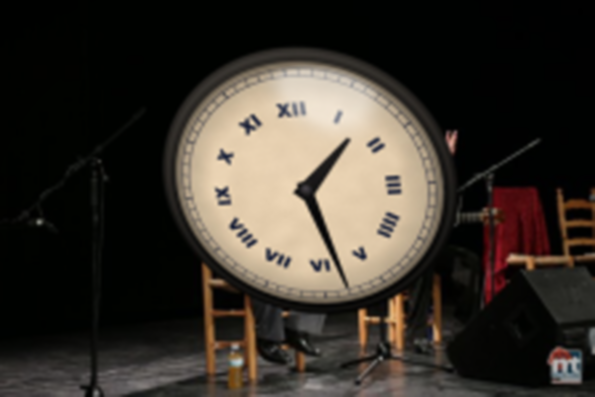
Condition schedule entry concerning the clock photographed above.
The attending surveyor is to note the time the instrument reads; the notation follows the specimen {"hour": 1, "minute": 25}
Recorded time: {"hour": 1, "minute": 28}
